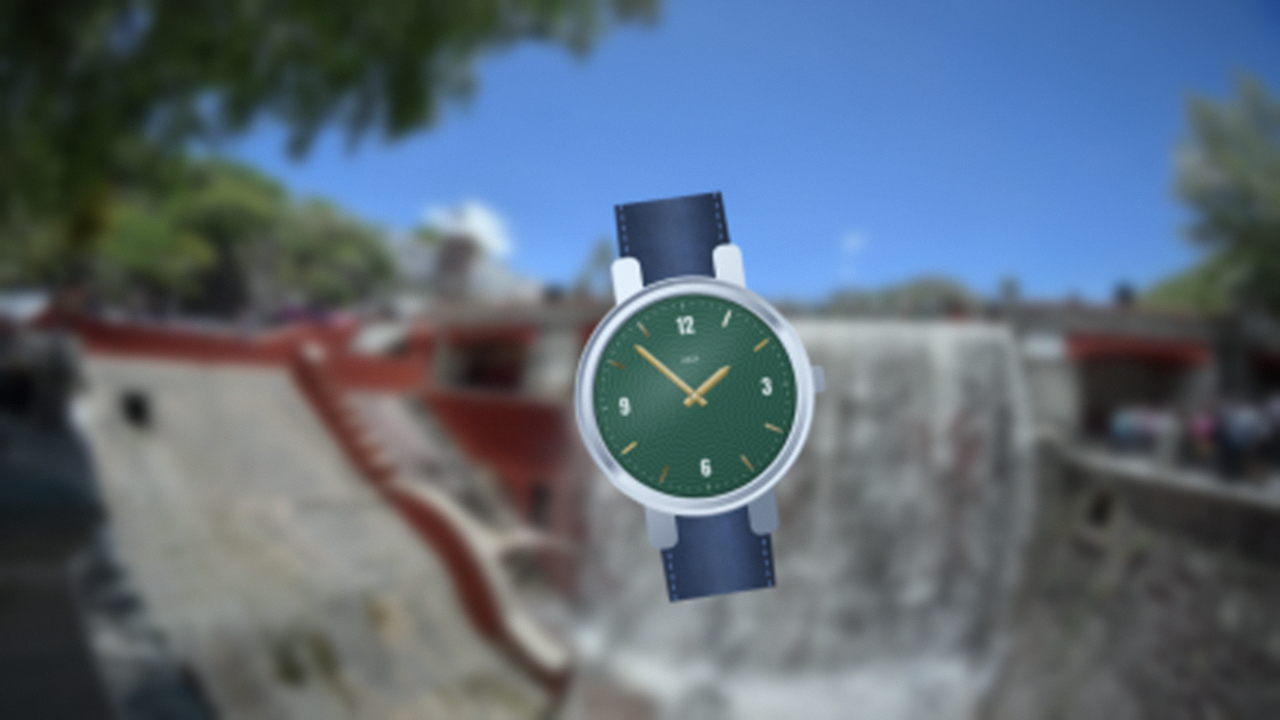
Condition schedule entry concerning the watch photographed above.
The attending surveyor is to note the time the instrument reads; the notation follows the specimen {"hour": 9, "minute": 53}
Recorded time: {"hour": 1, "minute": 53}
